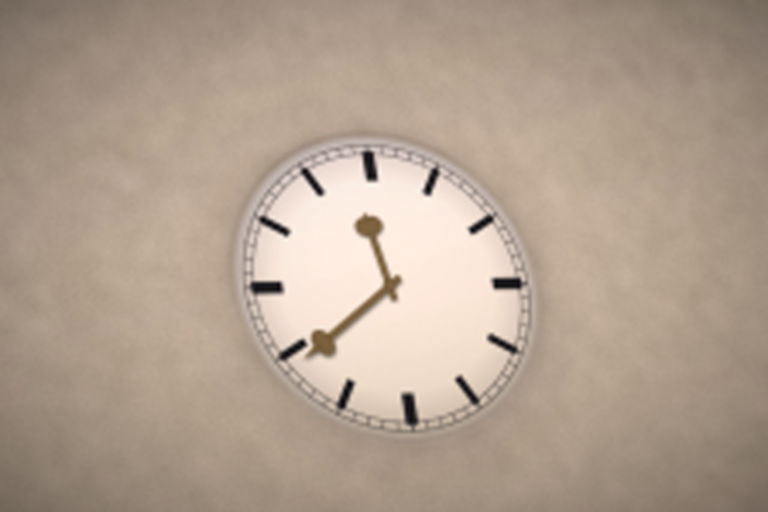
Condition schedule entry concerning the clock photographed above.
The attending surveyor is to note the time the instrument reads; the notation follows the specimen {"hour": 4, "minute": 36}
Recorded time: {"hour": 11, "minute": 39}
